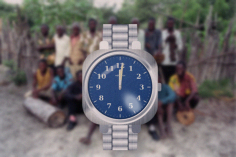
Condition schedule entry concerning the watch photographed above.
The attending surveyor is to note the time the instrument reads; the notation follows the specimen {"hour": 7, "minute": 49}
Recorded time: {"hour": 12, "minute": 1}
